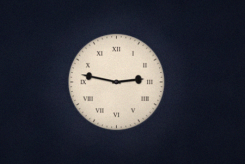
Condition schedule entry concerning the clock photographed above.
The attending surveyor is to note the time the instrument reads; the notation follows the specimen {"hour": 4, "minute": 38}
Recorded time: {"hour": 2, "minute": 47}
